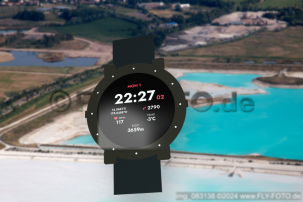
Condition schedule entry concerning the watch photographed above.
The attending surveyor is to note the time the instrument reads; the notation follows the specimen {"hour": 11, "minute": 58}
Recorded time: {"hour": 22, "minute": 27}
